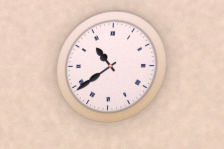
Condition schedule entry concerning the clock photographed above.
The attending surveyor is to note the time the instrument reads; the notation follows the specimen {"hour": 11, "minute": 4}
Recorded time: {"hour": 10, "minute": 39}
